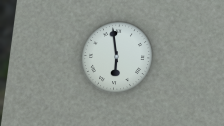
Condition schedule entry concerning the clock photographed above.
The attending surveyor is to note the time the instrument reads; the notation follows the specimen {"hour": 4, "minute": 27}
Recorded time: {"hour": 5, "minute": 58}
